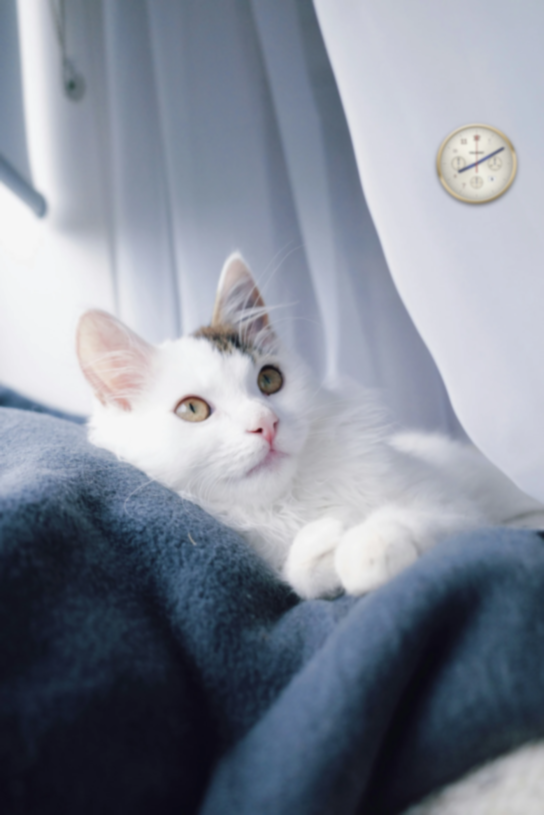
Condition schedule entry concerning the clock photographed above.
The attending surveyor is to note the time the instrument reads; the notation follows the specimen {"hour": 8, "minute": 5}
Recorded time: {"hour": 8, "minute": 10}
